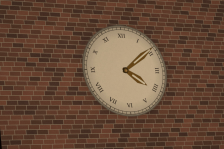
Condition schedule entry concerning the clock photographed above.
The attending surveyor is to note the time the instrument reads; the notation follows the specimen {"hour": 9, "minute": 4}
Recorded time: {"hour": 4, "minute": 9}
